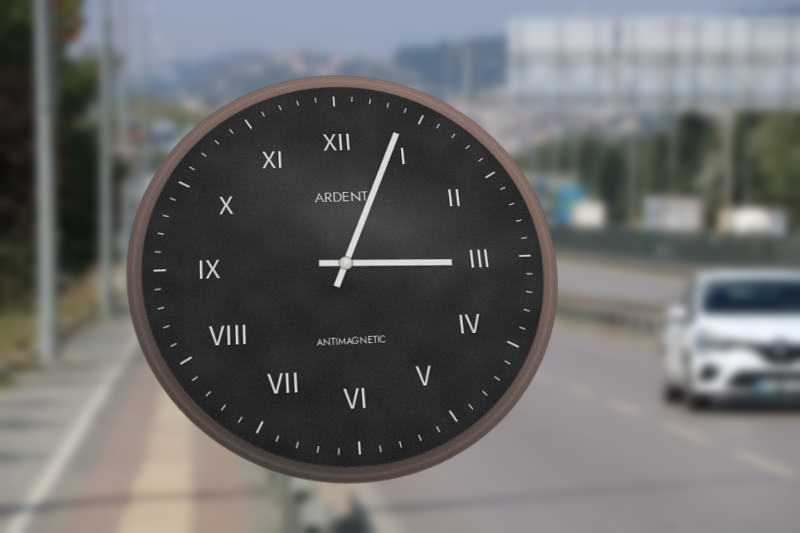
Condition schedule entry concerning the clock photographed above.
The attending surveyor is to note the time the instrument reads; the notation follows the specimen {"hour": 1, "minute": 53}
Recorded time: {"hour": 3, "minute": 4}
